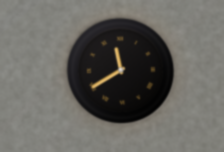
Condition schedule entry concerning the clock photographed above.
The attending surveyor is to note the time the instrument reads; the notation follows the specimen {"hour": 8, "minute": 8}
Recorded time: {"hour": 11, "minute": 40}
